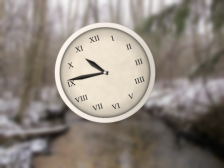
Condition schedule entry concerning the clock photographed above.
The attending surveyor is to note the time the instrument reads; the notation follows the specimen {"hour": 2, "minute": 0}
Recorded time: {"hour": 10, "minute": 46}
